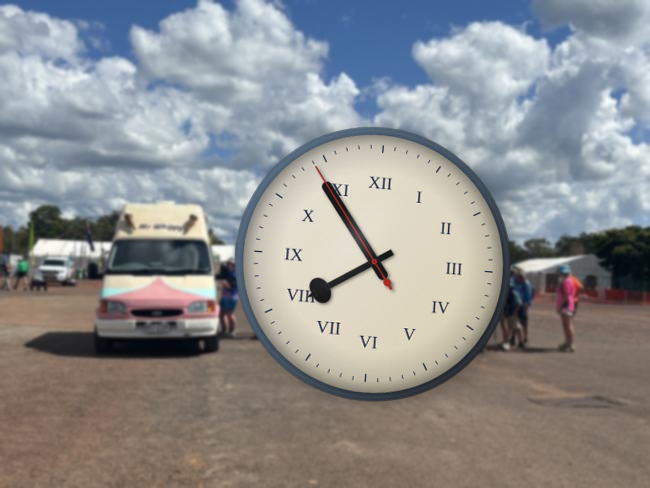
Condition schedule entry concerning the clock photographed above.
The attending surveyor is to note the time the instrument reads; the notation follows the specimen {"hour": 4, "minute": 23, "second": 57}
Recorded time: {"hour": 7, "minute": 53, "second": 54}
